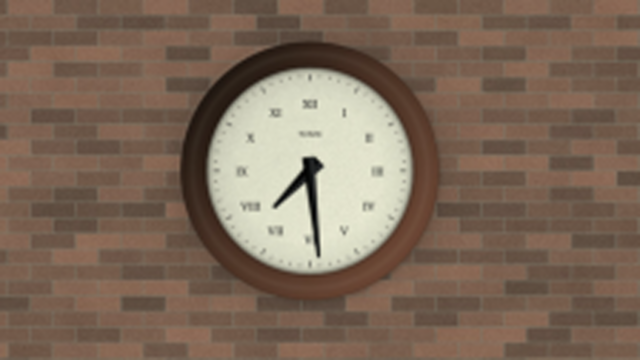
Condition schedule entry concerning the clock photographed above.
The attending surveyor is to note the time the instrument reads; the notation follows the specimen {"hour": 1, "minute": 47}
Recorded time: {"hour": 7, "minute": 29}
